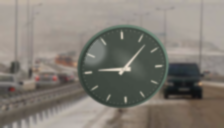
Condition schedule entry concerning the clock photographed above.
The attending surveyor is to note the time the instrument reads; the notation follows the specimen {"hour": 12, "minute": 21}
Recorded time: {"hour": 9, "minute": 7}
